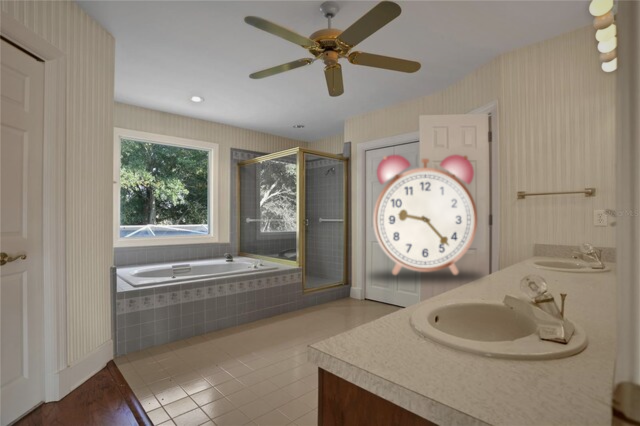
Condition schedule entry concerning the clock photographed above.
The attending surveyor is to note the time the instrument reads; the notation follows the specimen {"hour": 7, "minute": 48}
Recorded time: {"hour": 9, "minute": 23}
